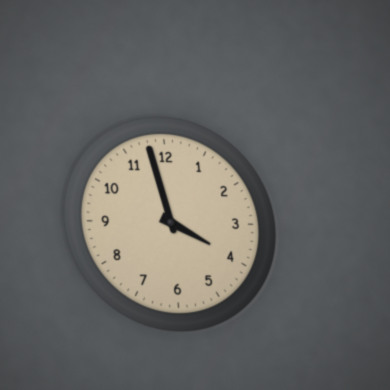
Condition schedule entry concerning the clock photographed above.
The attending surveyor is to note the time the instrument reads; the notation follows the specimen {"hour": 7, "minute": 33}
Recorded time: {"hour": 3, "minute": 58}
